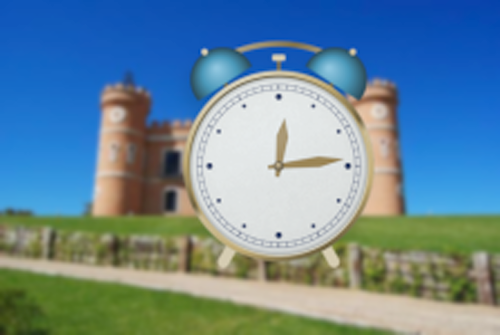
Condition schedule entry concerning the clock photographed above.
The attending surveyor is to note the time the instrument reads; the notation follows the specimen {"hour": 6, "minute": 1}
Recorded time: {"hour": 12, "minute": 14}
